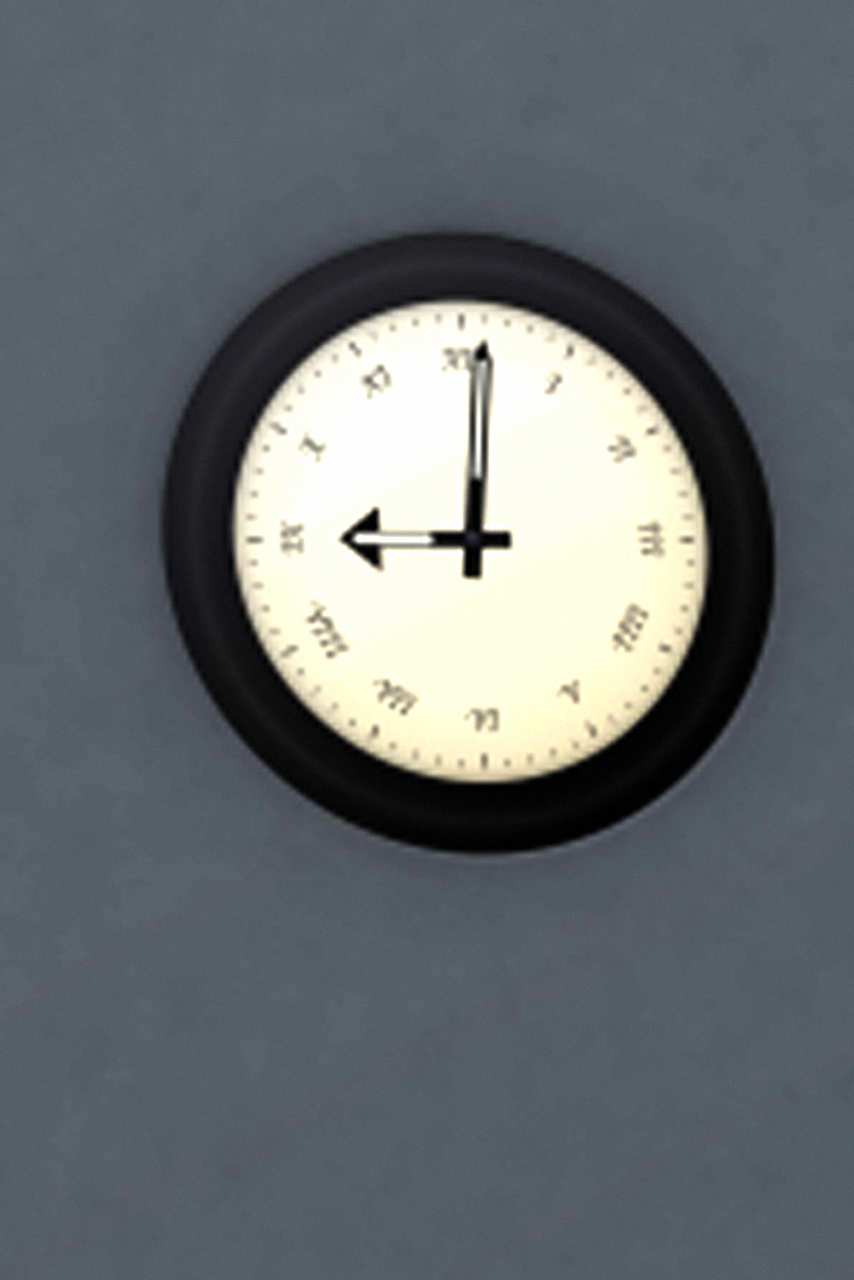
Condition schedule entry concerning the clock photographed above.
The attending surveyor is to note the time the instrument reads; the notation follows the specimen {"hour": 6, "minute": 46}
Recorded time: {"hour": 9, "minute": 1}
